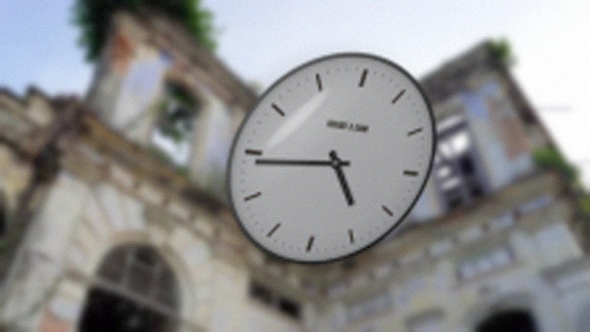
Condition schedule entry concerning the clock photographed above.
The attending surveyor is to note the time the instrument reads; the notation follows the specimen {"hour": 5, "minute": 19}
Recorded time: {"hour": 4, "minute": 44}
